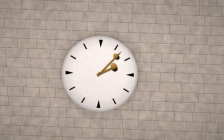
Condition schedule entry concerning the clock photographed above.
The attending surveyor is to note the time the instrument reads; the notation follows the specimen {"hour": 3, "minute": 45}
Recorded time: {"hour": 2, "minute": 7}
